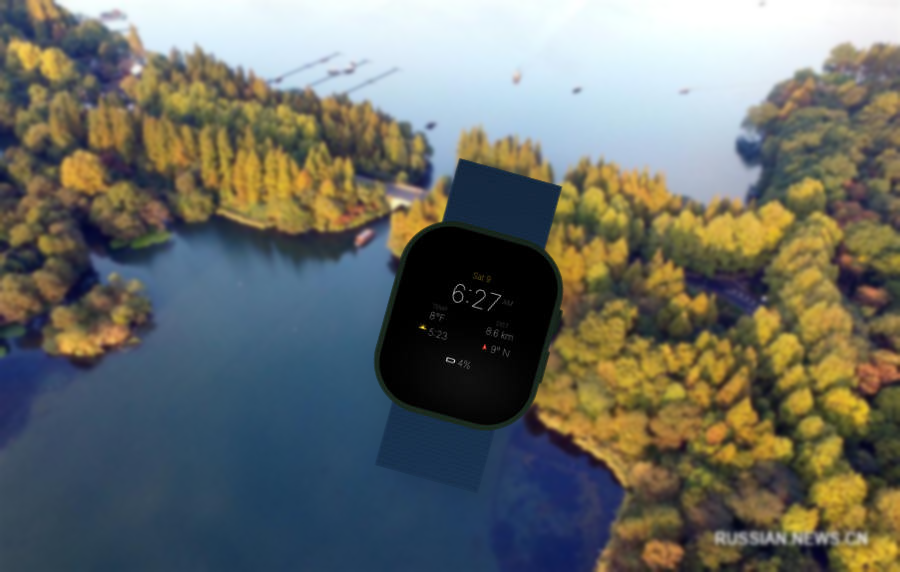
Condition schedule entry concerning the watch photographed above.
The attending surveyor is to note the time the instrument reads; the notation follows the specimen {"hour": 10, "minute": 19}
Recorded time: {"hour": 6, "minute": 27}
